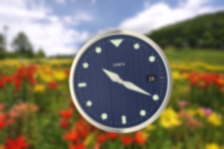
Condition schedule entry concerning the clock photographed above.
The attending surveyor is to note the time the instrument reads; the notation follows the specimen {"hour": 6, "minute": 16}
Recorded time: {"hour": 10, "minute": 20}
